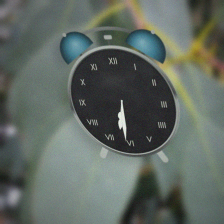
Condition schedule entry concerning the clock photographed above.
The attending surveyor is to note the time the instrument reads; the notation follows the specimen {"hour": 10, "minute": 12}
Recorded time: {"hour": 6, "minute": 31}
